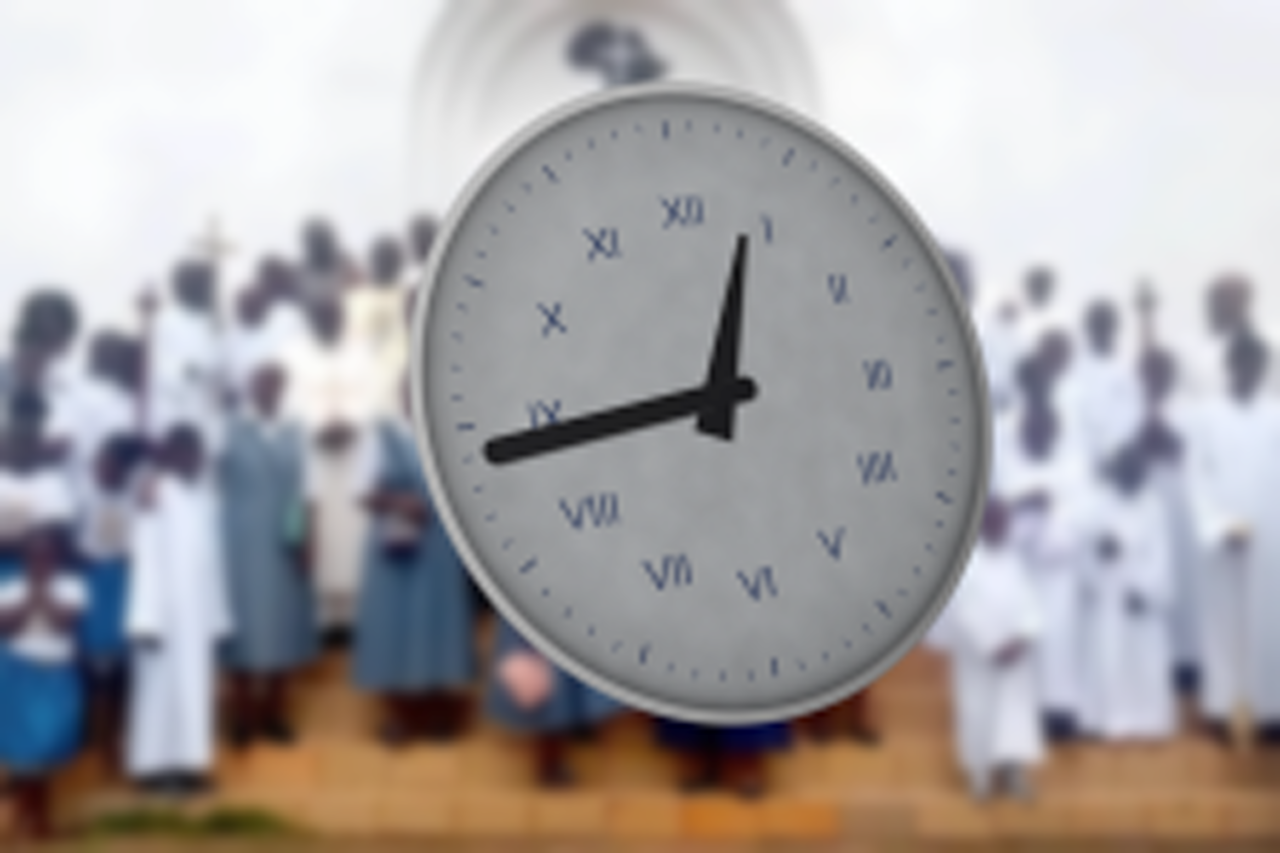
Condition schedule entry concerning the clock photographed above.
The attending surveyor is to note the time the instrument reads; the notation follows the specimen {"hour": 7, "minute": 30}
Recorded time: {"hour": 12, "minute": 44}
